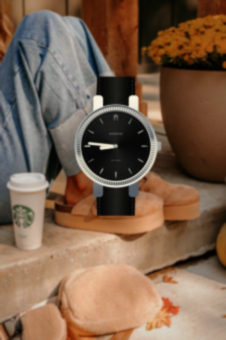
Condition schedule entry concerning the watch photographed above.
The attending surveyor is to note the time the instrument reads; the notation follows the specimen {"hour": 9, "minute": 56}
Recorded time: {"hour": 8, "minute": 46}
